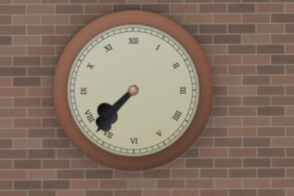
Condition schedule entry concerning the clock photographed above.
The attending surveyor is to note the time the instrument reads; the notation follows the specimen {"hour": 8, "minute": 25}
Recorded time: {"hour": 7, "minute": 37}
